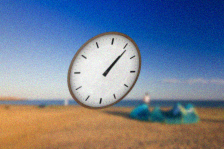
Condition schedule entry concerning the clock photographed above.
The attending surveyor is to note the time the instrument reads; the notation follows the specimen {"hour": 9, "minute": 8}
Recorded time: {"hour": 1, "minute": 6}
